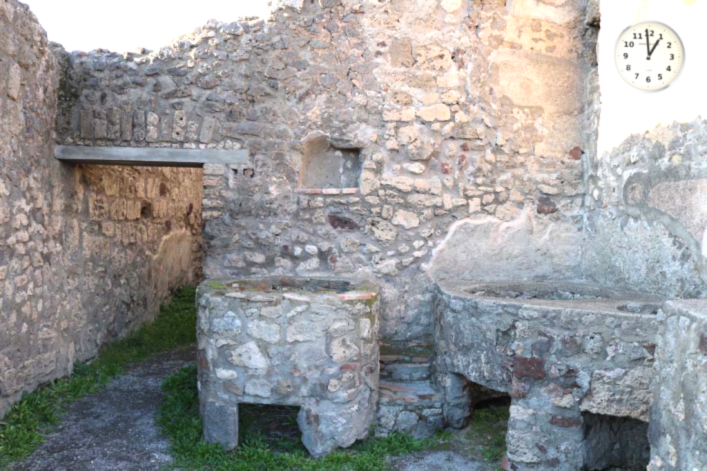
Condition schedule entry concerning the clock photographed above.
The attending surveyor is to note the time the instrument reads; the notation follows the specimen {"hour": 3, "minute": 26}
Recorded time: {"hour": 12, "minute": 59}
